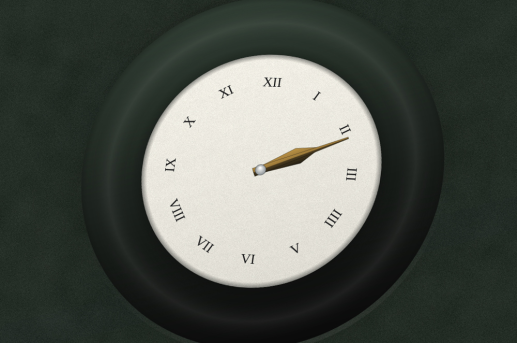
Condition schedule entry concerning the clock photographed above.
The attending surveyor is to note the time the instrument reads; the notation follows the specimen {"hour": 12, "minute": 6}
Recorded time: {"hour": 2, "minute": 11}
